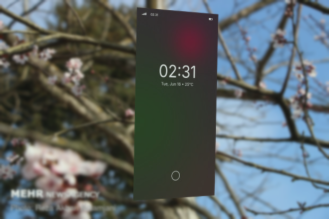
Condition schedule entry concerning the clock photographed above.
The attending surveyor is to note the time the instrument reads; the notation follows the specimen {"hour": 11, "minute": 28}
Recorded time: {"hour": 2, "minute": 31}
